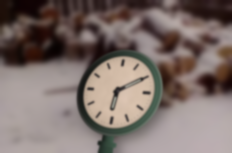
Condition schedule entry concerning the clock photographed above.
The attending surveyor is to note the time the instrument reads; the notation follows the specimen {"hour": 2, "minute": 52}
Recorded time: {"hour": 6, "minute": 10}
